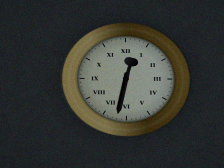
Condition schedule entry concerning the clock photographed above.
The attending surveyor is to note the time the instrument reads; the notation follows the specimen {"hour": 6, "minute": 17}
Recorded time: {"hour": 12, "minute": 32}
